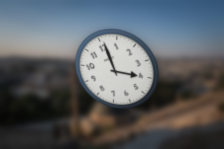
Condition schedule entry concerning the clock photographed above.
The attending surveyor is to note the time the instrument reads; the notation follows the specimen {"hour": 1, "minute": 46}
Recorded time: {"hour": 4, "minute": 1}
